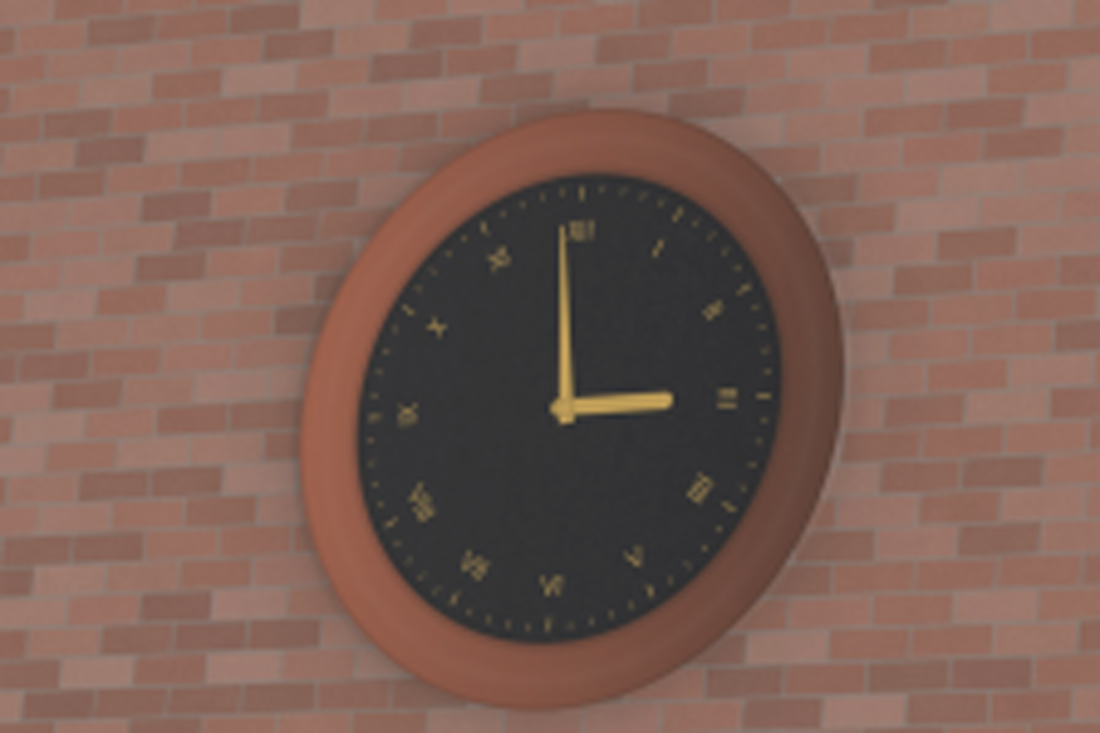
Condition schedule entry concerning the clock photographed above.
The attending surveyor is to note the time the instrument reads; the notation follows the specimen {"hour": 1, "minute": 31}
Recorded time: {"hour": 2, "minute": 59}
